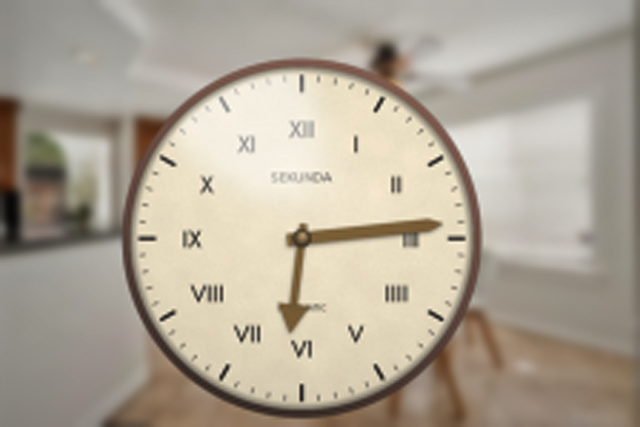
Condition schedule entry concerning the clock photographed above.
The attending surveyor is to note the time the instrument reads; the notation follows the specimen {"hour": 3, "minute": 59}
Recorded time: {"hour": 6, "minute": 14}
